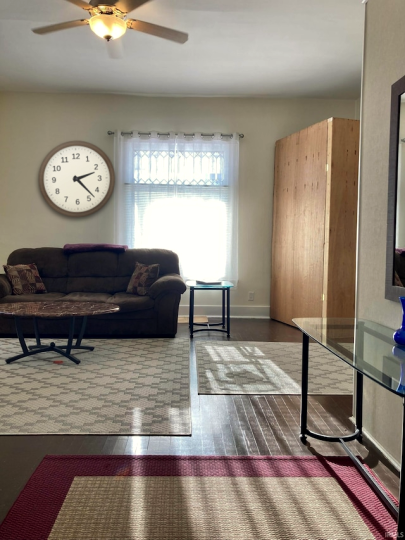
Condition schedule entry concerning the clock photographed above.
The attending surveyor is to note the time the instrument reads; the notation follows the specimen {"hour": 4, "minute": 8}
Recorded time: {"hour": 2, "minute": 23}
